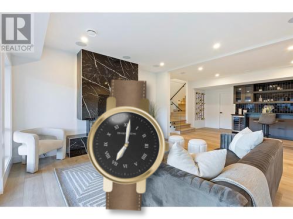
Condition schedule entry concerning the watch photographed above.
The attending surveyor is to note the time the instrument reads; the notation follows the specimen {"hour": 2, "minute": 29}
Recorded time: {"hour": 7, "minute": 1}
